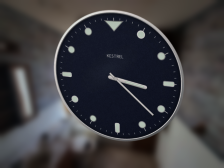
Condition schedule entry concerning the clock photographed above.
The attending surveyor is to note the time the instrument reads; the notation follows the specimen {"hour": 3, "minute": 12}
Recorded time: {"hour": 3, "minute": 22}
